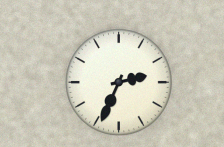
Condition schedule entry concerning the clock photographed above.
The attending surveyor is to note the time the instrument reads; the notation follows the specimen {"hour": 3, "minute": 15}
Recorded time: {"hour": 2, "minute": 34}
